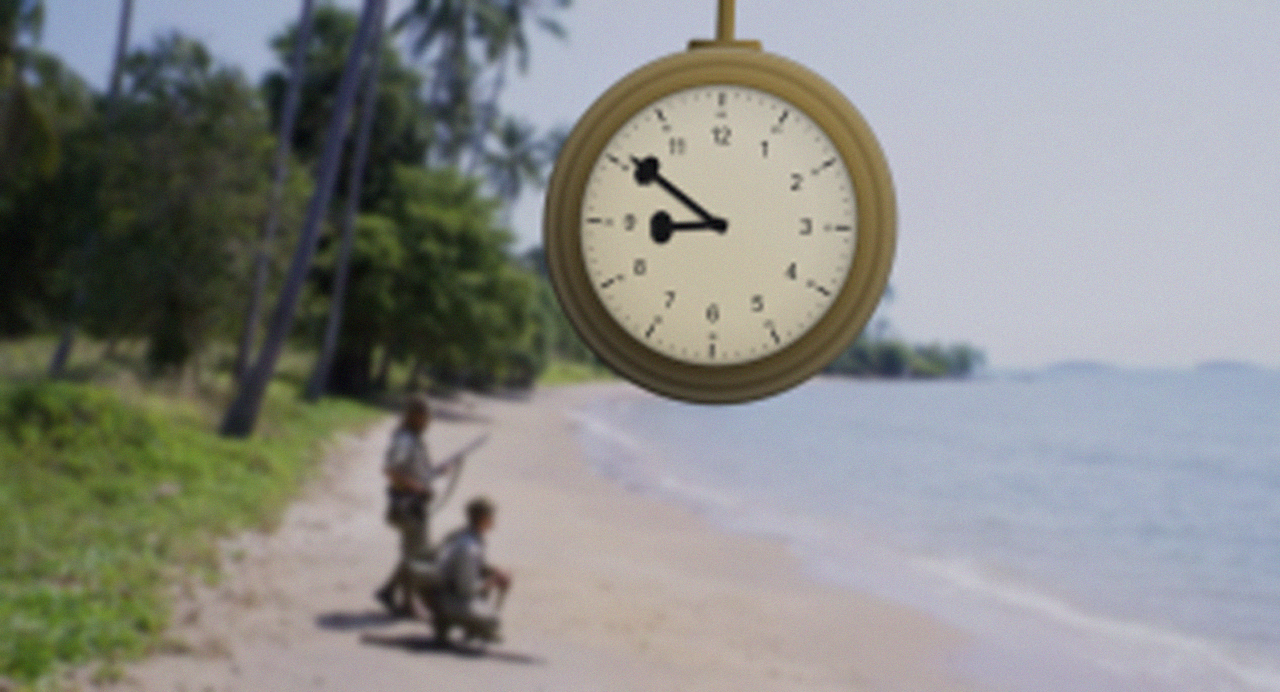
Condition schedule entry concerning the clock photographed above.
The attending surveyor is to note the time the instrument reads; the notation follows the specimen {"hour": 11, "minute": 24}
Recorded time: {"hour": 8, "minute": 51}
